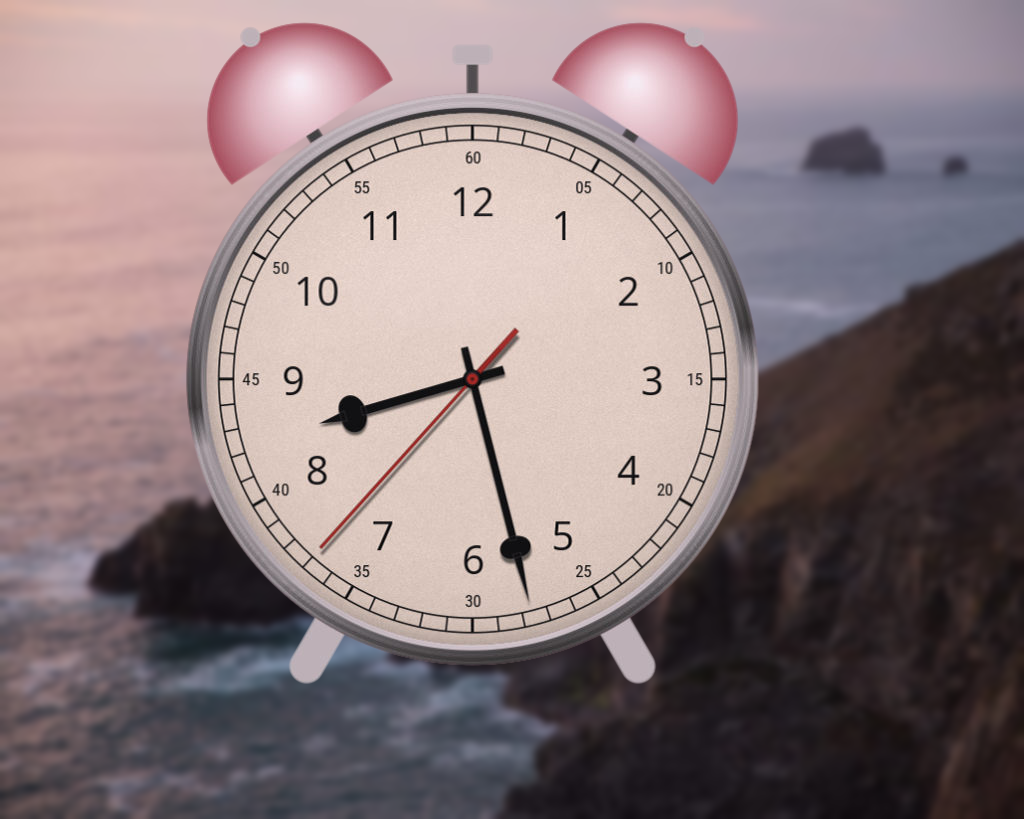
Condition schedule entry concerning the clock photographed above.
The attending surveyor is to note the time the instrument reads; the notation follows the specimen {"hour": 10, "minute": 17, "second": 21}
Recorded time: {"hour": 8, "minute": 27, "second": 37}
